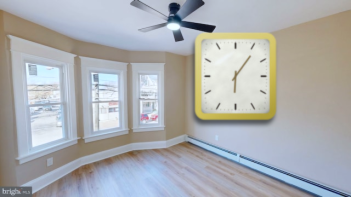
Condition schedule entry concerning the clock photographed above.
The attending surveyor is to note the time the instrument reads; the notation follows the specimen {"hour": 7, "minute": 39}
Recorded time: {"hour": 6, "minute": 6}
